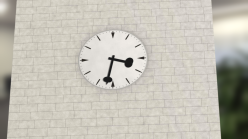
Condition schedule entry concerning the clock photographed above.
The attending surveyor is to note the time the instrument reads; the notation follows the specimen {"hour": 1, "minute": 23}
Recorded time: {"hour": 3, "minute": 32}
